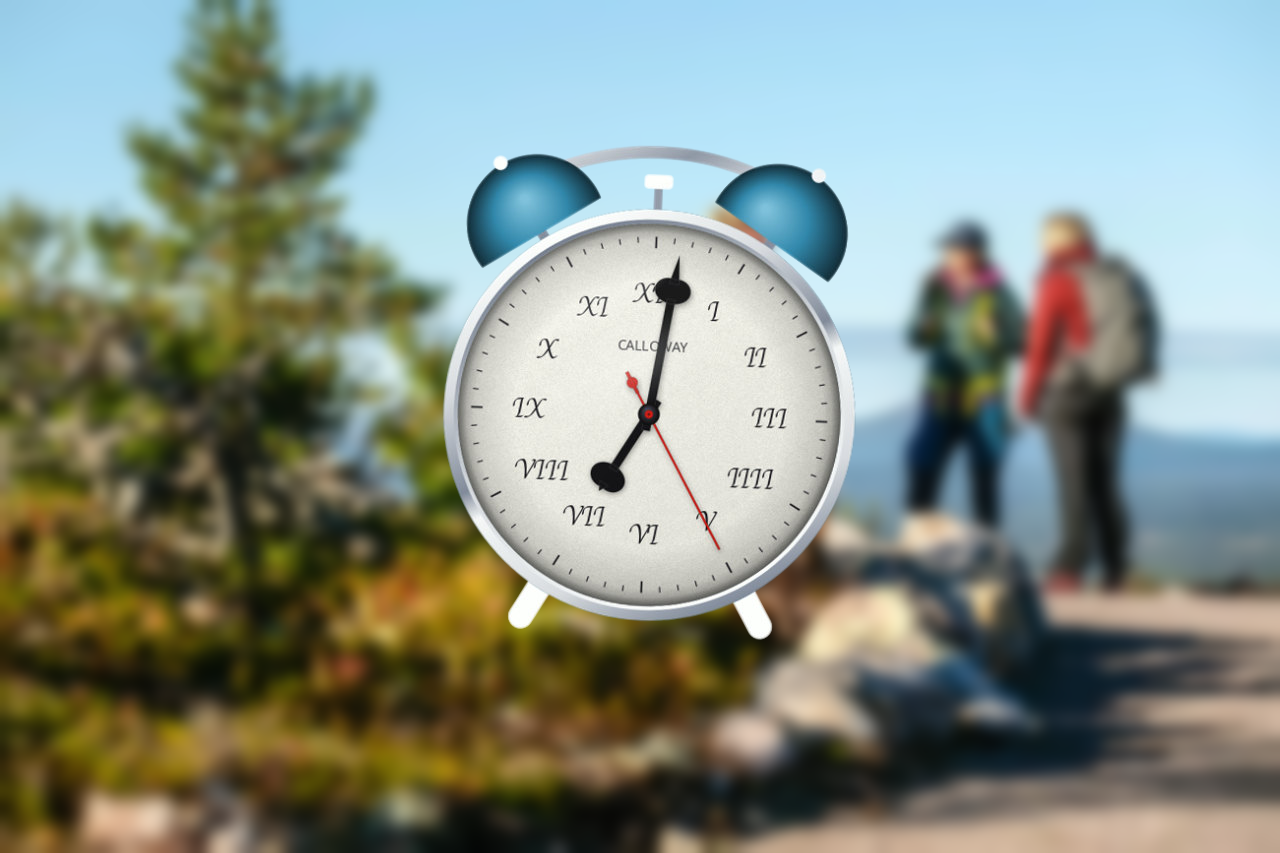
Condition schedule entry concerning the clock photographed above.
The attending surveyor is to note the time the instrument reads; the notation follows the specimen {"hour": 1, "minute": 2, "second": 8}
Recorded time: {"hour": 7, "minute": 1, "second": 25}
